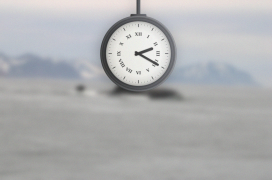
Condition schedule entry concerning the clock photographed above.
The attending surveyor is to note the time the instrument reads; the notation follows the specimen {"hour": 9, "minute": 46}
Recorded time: {"hour": 2, "minute": 20}
